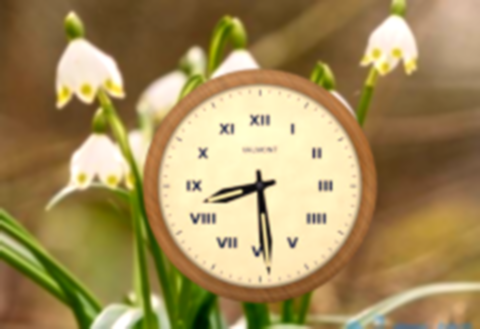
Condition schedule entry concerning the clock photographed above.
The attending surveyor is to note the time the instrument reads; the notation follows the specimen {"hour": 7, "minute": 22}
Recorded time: {"hour": 8, "minute": 29}
